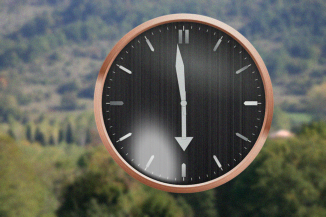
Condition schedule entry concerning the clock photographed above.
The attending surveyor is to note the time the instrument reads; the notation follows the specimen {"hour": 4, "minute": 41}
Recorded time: {"hour": 5, "minute": 59}
